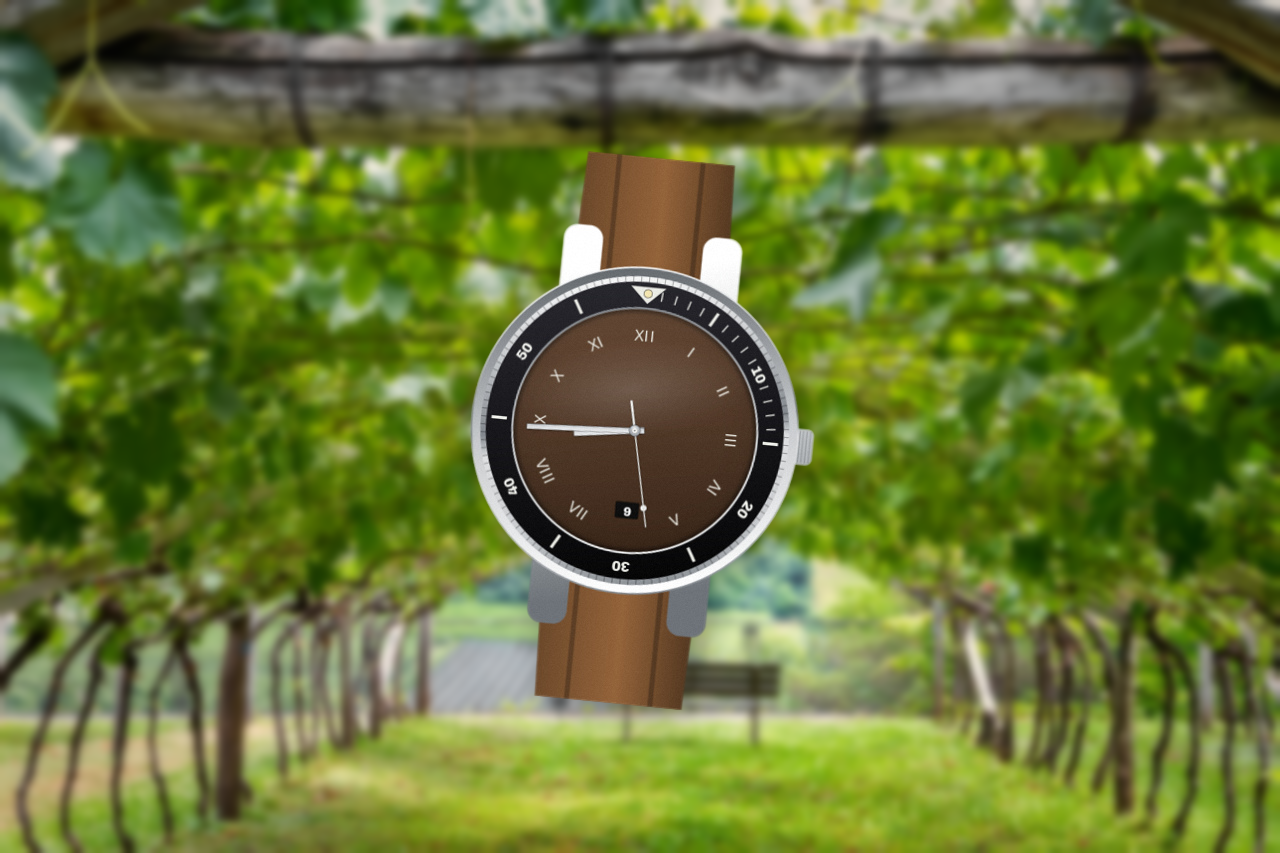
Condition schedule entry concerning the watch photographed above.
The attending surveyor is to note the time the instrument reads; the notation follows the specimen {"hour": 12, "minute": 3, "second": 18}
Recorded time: {"hour": 8, "minute": 44, "second": 28}
